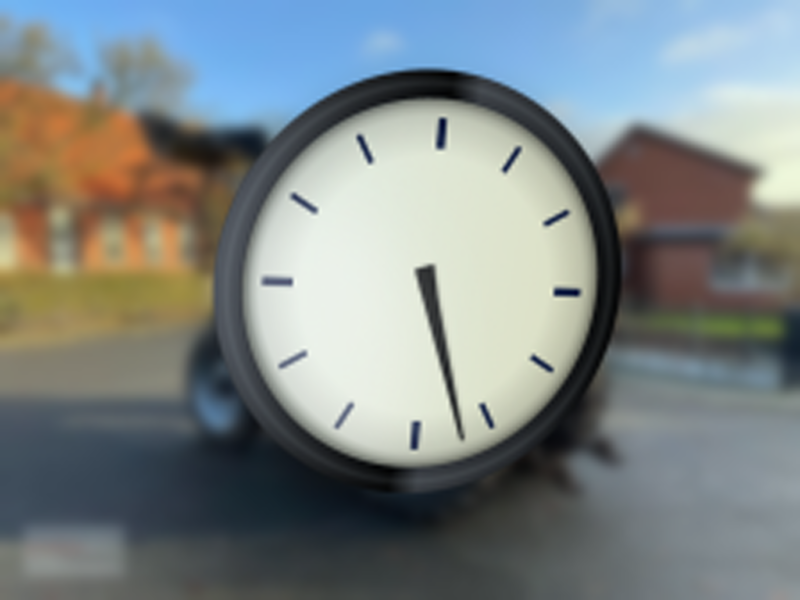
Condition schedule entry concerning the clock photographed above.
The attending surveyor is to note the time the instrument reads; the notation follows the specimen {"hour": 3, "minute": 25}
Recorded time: {"hour": 5, "minute": 27}
